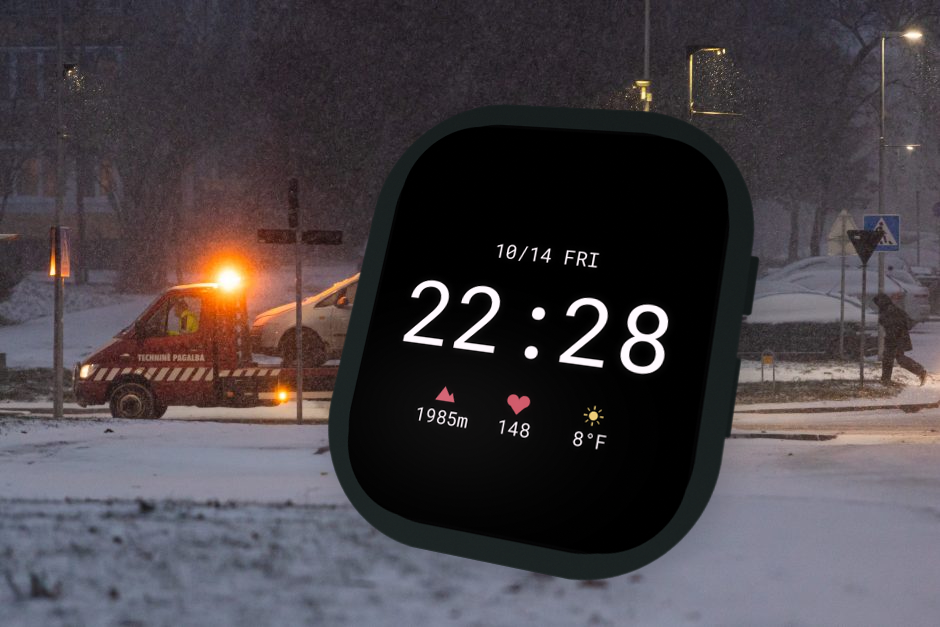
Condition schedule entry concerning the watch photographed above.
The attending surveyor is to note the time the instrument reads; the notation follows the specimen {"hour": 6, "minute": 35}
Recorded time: {"hour": 22, "minute": 28}
